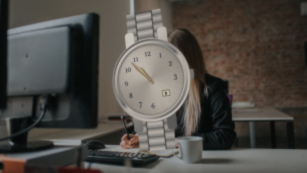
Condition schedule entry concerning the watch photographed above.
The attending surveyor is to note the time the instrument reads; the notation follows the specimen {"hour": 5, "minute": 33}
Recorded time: {"hour": 10, "minute": 53}
